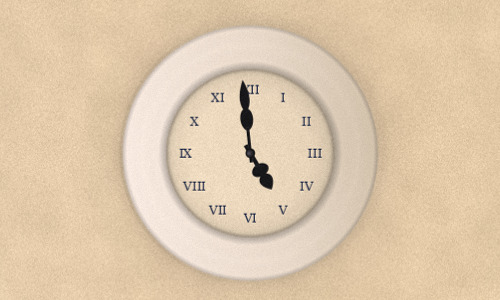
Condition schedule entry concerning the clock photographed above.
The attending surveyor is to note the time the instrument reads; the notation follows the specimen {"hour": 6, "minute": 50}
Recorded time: {"hour": 4, "minute": 59}
